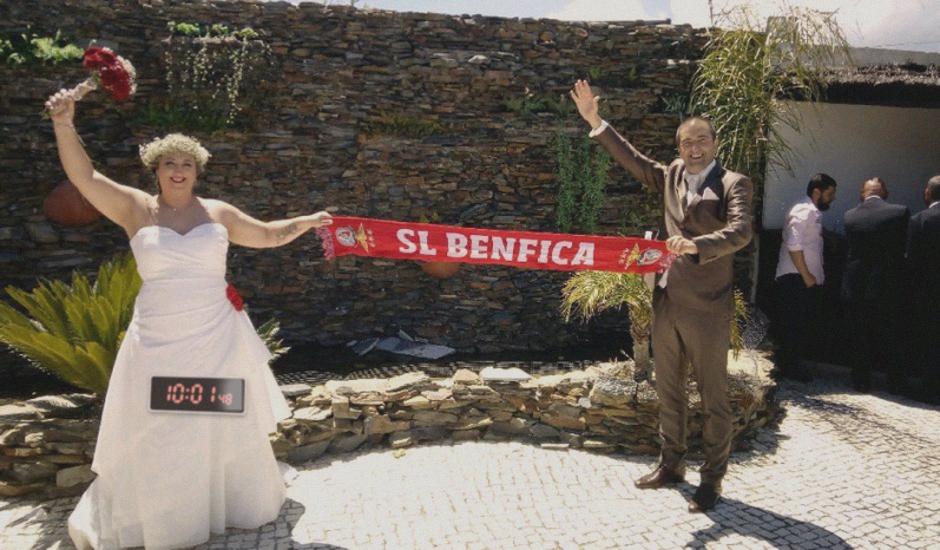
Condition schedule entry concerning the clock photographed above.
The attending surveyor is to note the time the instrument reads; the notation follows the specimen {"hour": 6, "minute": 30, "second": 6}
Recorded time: {"hour": 10, "minute": 1, "second": 48}
